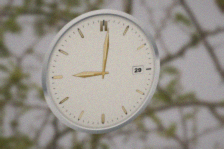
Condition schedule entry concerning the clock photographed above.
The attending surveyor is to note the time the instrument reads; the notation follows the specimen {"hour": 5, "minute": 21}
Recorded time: {"hour": 9, "minute": 1}
